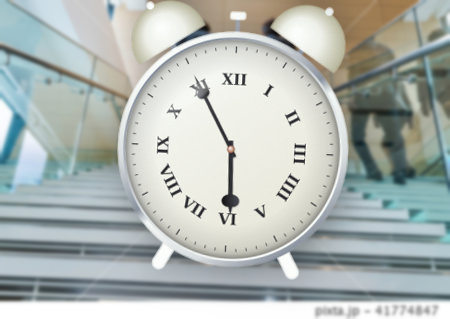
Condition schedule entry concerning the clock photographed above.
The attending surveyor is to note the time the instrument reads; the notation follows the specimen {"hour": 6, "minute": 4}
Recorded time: {"hour": 5, "minute": 55}
